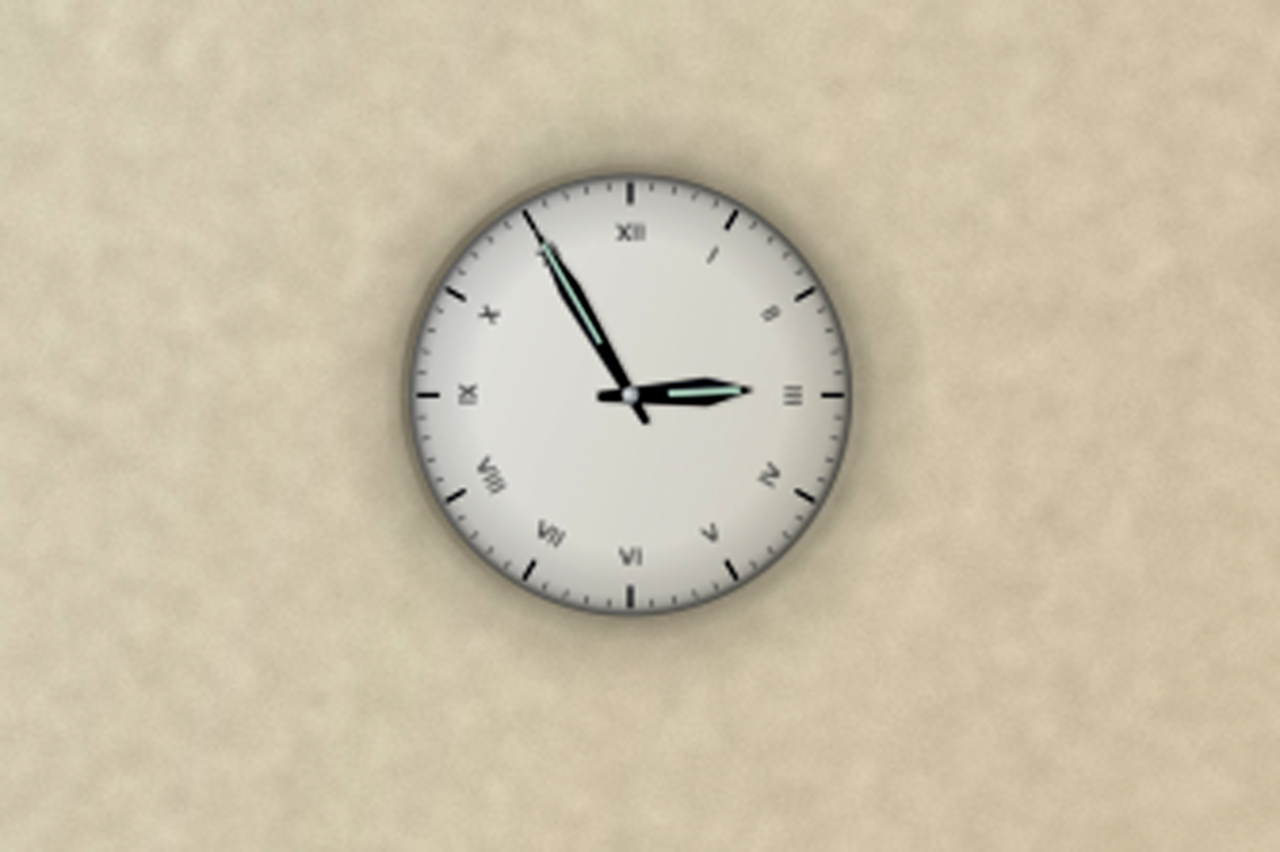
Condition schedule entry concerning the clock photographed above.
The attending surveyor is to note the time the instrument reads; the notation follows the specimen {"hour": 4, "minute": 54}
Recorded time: {"hour": 2, "minute": 55}
